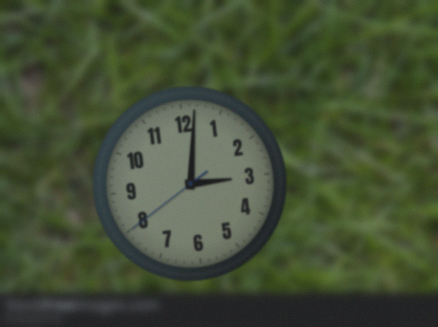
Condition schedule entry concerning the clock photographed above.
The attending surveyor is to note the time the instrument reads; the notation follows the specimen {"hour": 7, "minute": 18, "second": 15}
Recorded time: {"hour": 3, "minute": 1, "second": 40}
